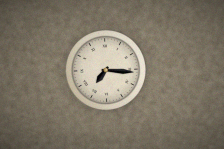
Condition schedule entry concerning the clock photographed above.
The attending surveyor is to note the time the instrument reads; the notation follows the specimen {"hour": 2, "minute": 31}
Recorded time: {"hour": 7, "minute": 16}
